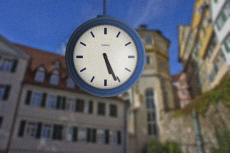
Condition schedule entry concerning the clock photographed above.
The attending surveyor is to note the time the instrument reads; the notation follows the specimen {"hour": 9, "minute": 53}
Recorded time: {"hour": 5, "minute": 26}
